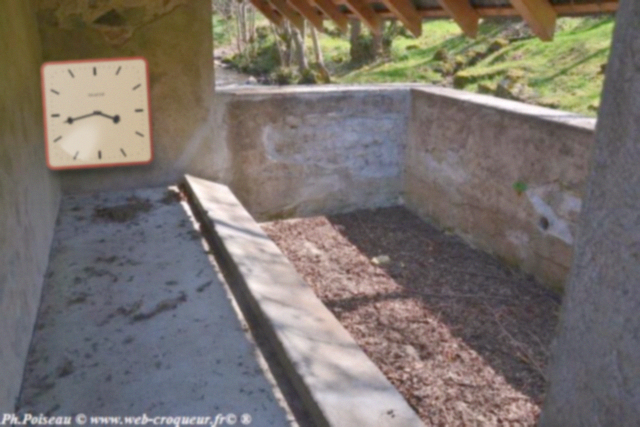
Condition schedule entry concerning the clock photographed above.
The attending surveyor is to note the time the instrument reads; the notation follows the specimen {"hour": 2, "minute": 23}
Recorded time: {"hour": 3, "minute": 43}
